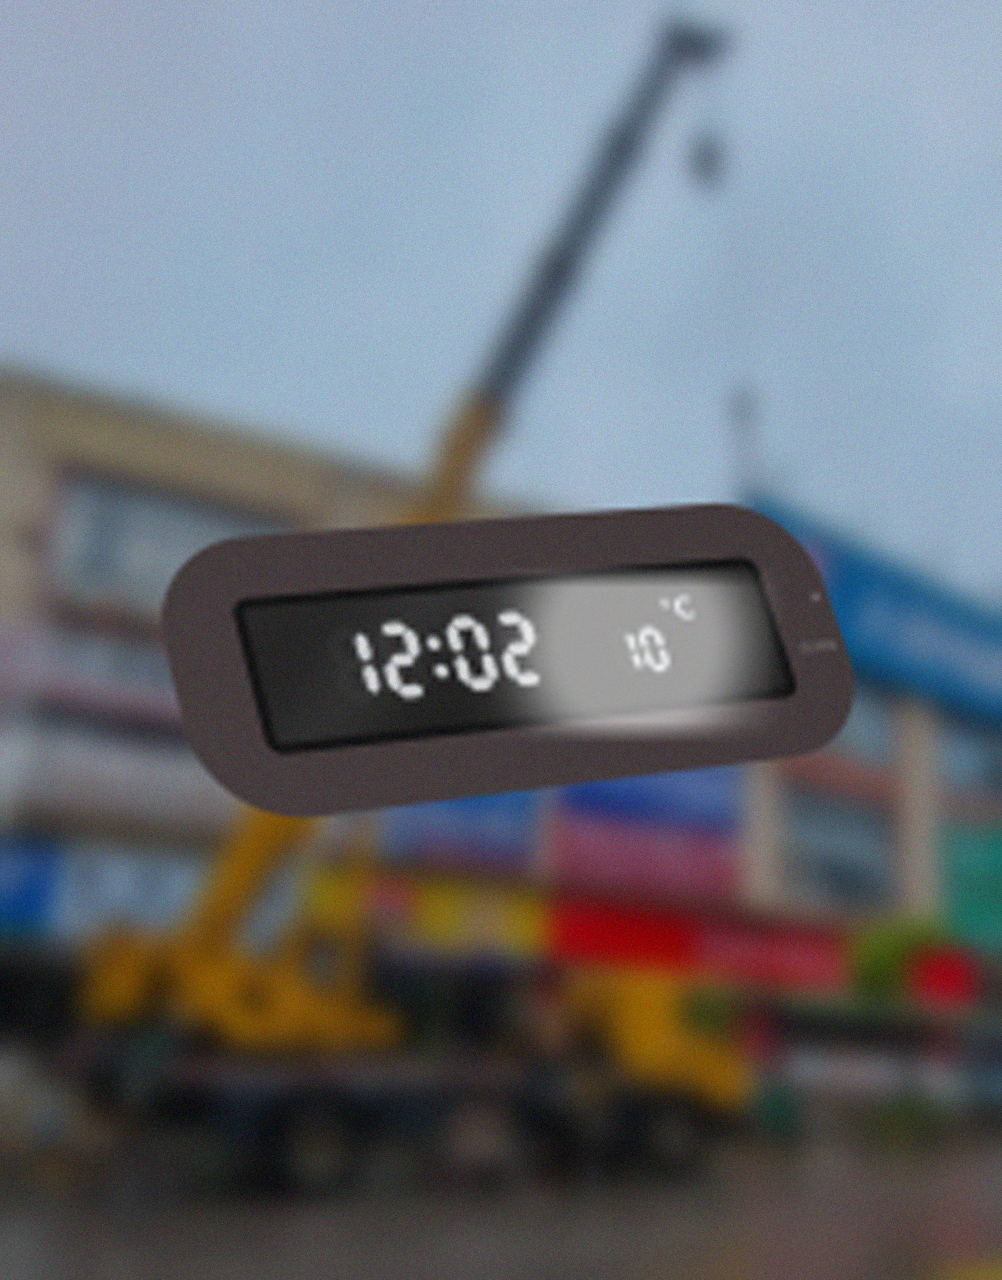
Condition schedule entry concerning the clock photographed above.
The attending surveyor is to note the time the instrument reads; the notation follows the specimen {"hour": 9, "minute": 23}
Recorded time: {"hour": 12, "minute": 2}
